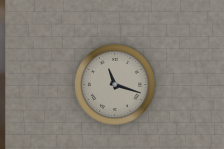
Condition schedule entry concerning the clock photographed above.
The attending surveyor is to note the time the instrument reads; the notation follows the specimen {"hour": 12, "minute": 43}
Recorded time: {"hour": 11, "minute": 18}
